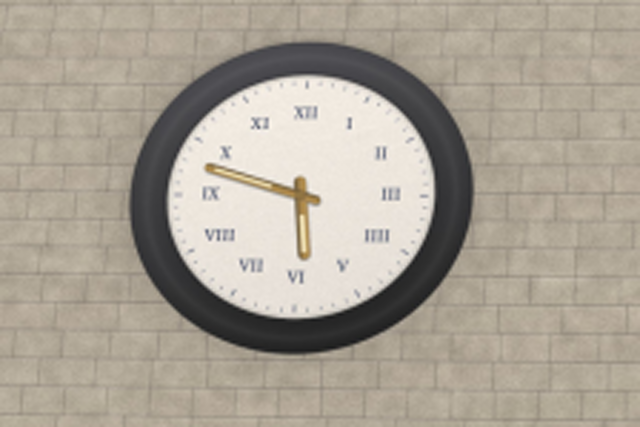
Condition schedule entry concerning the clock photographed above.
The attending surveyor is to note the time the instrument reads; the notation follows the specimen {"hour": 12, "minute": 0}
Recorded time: {"hour": 5, "minute": 48}
